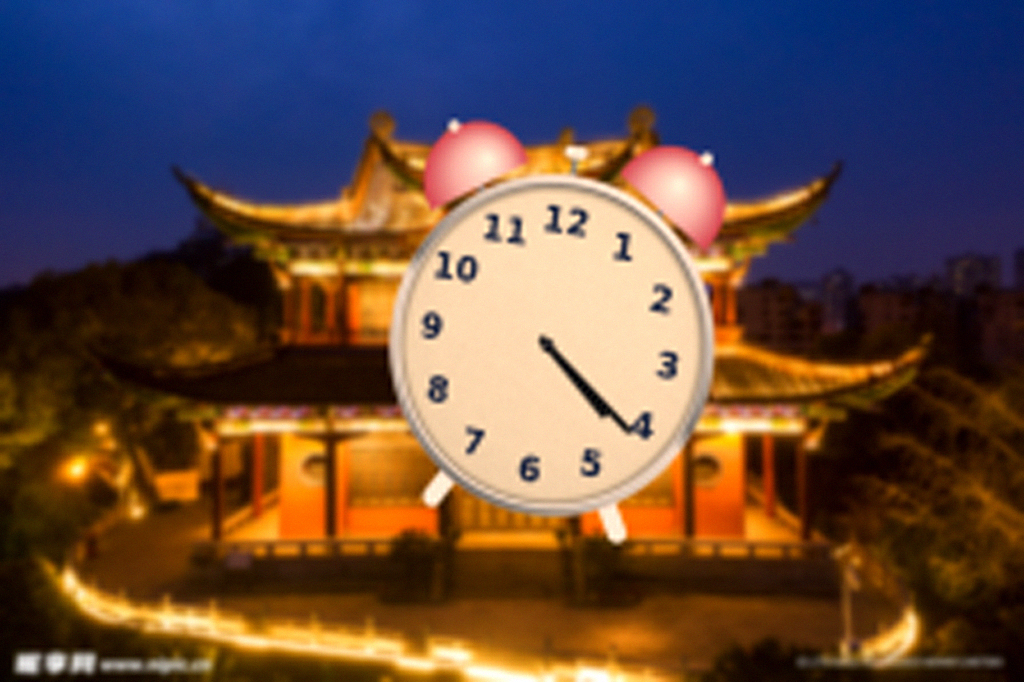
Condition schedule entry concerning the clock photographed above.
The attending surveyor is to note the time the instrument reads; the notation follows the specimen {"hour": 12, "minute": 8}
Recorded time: {"hour": 4, "minute": 21}
